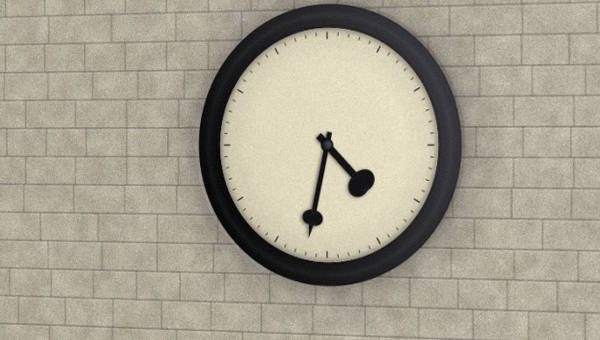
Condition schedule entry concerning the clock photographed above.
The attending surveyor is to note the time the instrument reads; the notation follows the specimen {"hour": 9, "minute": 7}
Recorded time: {"hour": 4, "minute": 32}
